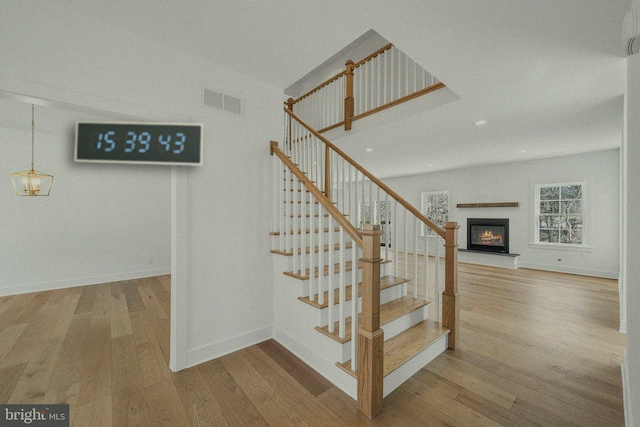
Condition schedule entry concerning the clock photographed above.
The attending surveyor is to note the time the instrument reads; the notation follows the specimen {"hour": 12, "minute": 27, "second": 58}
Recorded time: {"hour": 15, "minute": 39, "second": 43}
